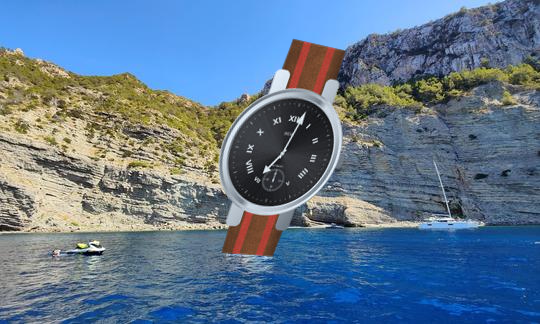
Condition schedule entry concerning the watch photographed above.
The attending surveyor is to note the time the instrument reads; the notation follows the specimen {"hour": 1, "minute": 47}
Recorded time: {"hour": 7, "minute": 2}
